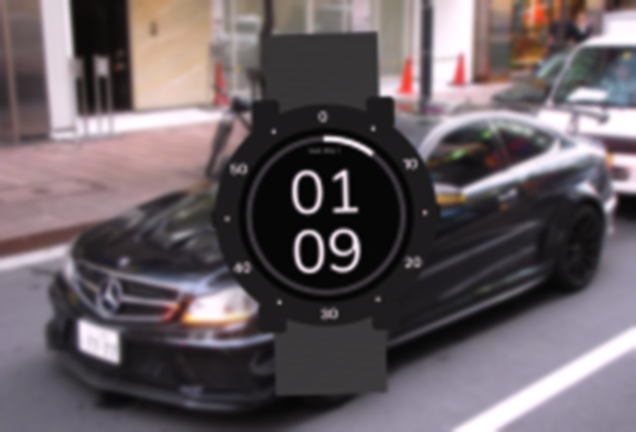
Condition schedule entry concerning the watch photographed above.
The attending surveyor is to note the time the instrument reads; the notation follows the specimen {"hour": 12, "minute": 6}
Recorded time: {"hour": 1, "minute": 9}
